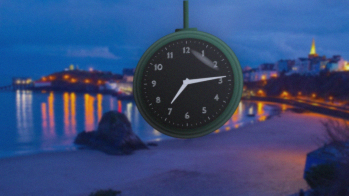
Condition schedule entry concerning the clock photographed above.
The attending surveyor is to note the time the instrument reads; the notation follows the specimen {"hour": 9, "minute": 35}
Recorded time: {"hour": 7, "minute": 14}
